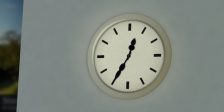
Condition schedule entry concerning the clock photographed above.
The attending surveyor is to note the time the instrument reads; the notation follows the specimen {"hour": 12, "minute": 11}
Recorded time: {"hour": 12, "minute": 35}
